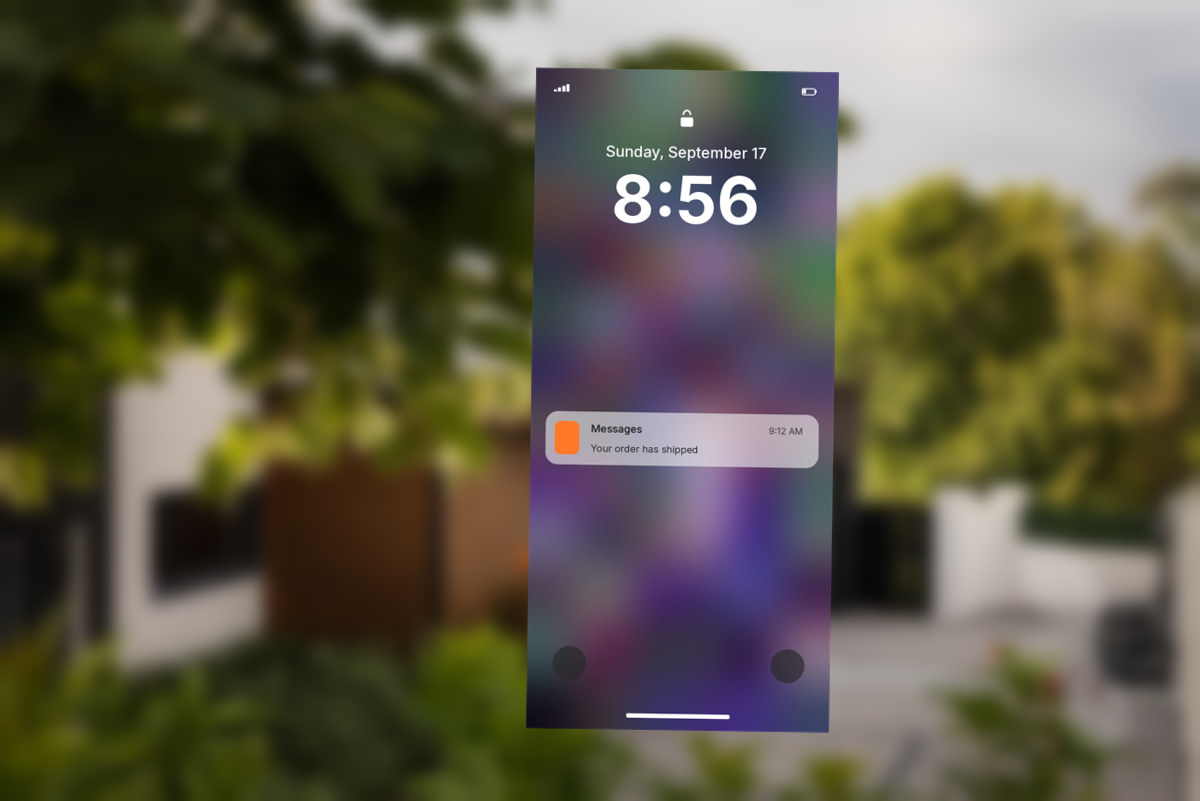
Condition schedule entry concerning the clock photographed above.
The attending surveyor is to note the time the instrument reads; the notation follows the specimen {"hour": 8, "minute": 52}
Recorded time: {"hour": 8, "minute": 56}
